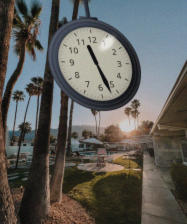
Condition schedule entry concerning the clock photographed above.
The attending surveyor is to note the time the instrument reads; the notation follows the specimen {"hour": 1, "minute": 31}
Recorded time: {"hour": 11, "minute": 27}
